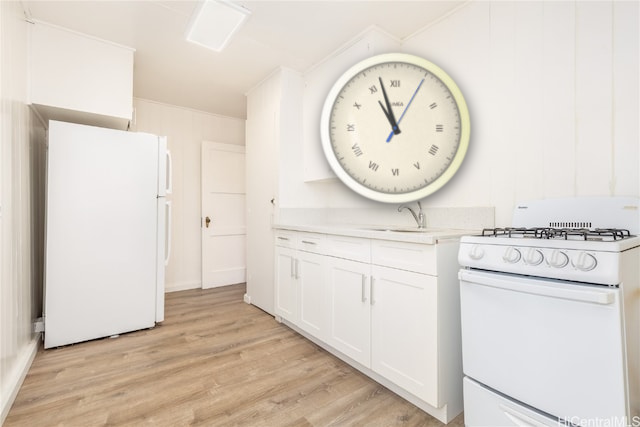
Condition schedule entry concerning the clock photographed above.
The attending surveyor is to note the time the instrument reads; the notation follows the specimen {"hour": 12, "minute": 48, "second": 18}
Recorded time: {"hour": 10, "minute": 57, "second": 5}
